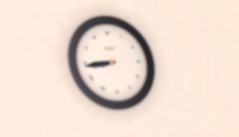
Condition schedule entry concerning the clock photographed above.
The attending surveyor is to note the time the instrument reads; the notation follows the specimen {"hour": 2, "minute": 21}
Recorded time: {"hour": 8, "minute": 44}
